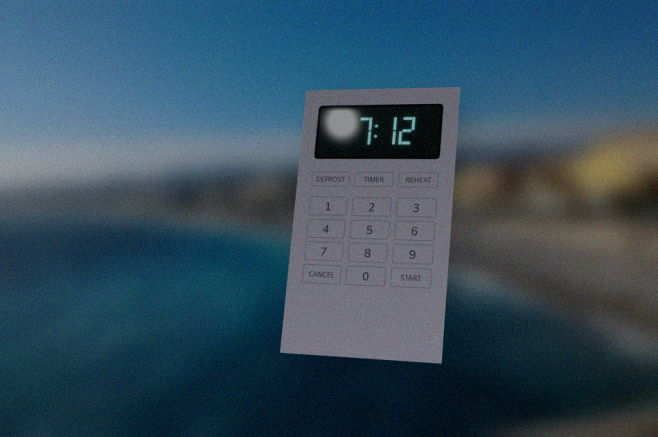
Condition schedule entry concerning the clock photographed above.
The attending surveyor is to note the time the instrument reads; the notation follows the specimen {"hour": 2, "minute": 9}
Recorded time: {"hour": 7, "minute": 12}
